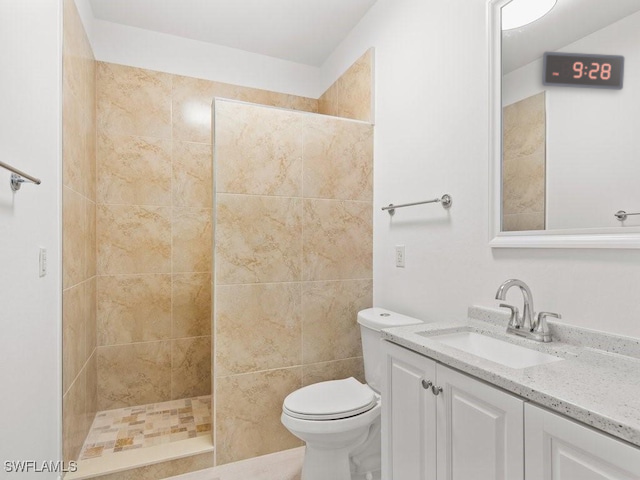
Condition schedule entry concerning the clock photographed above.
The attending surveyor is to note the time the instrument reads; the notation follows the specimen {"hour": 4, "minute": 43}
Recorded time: {"hour": 9, "minute": 28}
